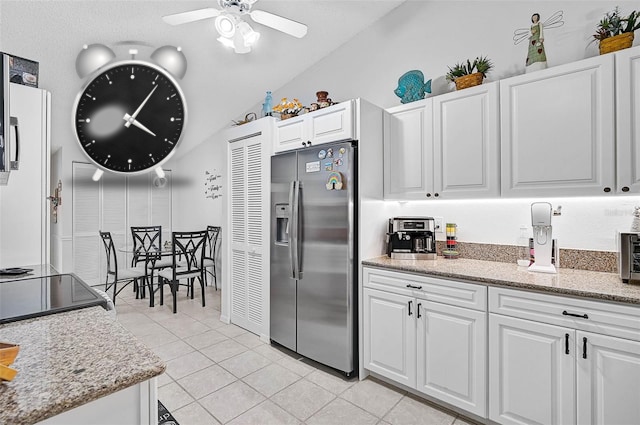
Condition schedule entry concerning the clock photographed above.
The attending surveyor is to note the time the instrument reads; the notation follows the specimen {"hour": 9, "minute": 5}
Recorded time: {"hour": 4, "minute": 6}
